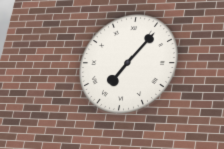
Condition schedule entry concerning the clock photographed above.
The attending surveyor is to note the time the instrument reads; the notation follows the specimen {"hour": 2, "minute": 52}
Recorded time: {"hour": 7, "minute": 6}
